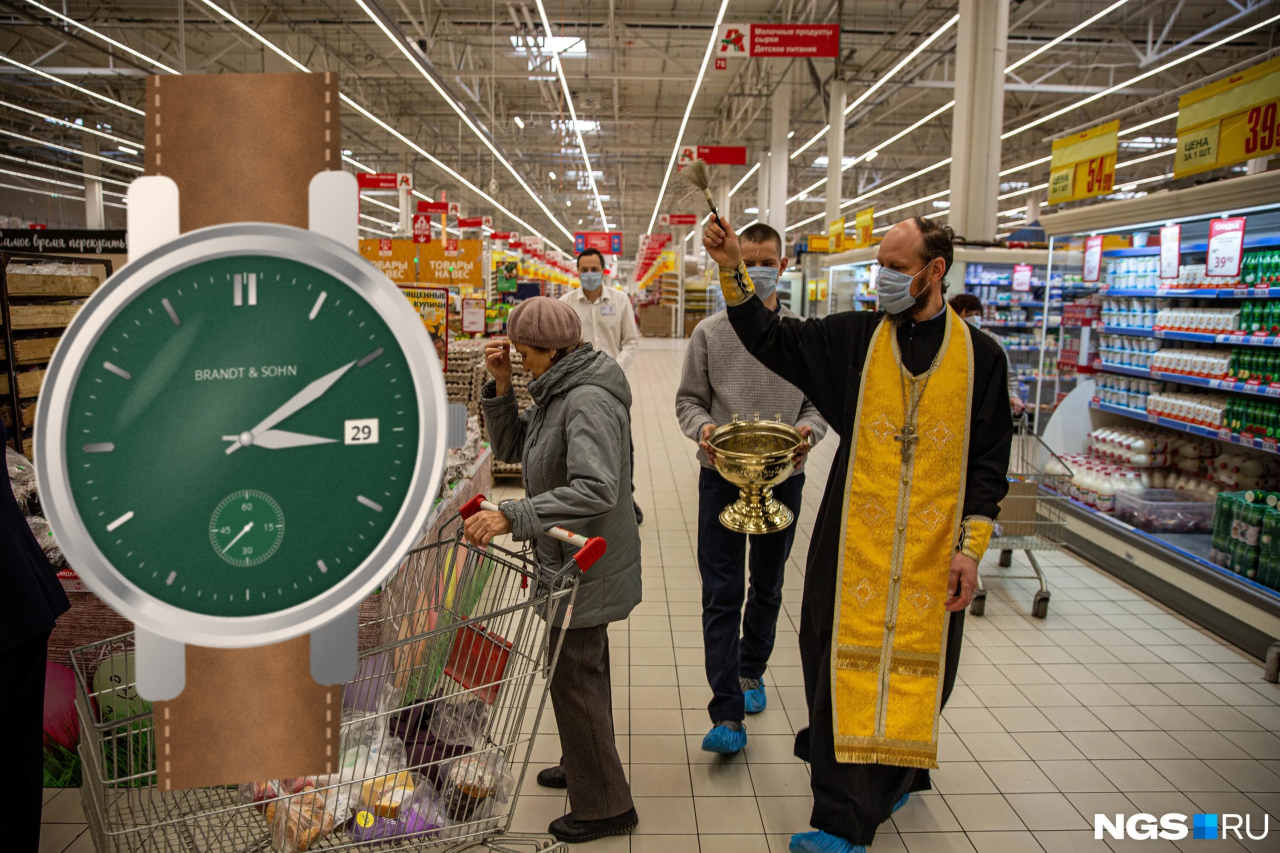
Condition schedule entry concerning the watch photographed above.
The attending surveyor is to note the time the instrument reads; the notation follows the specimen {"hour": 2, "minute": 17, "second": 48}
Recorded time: {"hour": 3, "minute": 9, "second": 38}
